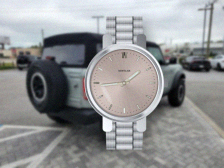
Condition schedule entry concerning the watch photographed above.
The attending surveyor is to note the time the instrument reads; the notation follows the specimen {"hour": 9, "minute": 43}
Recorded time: {"hour": 1, "minute": 44}
